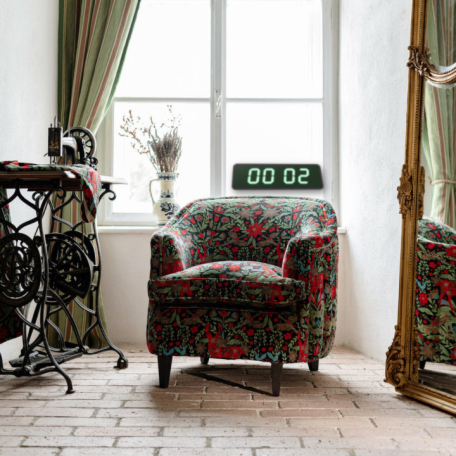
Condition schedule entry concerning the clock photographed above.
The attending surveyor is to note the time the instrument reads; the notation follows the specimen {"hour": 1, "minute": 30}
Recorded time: {"hour": 0, "minute": 2}
